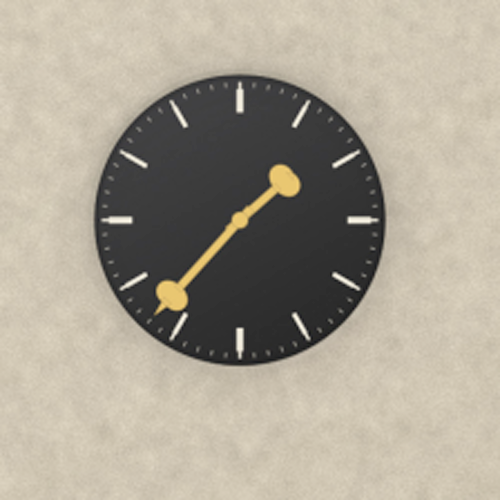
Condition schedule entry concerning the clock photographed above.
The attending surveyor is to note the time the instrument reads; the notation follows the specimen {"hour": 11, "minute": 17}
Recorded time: {"hour": 1, "minute": 37}
